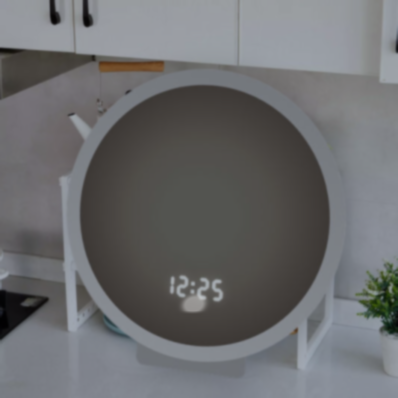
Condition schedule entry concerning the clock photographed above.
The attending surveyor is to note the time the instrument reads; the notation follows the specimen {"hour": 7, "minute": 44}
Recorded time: {"hour": 12, "minute": 25}
